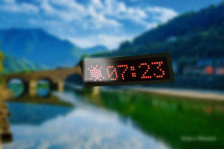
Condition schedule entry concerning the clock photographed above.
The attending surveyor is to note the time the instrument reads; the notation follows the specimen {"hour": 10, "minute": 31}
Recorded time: {"hour": 7, "minute": 23}
